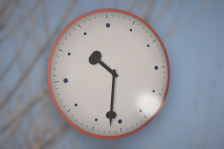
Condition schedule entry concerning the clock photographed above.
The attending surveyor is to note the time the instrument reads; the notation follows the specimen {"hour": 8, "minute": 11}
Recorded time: {"hour": 10, "minute": 32}
